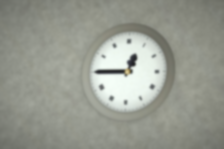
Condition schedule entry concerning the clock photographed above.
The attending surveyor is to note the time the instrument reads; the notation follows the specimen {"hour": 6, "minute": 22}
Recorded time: {"hour": 12, "minute": 45}
